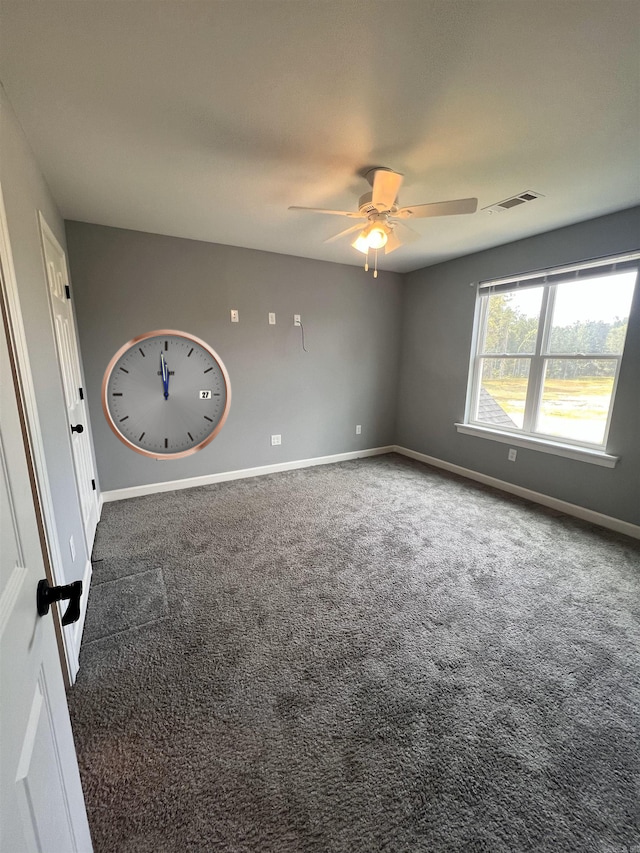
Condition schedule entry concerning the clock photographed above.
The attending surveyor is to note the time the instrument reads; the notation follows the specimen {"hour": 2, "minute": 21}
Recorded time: {"hour": 11, "minute": 59}
